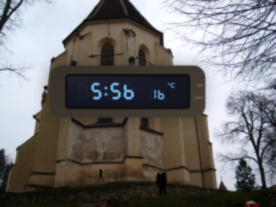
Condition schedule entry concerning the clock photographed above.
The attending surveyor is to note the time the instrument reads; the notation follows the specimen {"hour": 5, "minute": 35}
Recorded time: {"hour": 5, "minute": 56}
